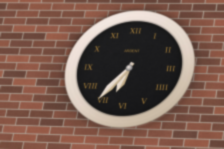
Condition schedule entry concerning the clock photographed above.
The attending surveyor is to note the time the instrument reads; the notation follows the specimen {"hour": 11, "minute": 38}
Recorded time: {"hour": 6, "minute": 36}
